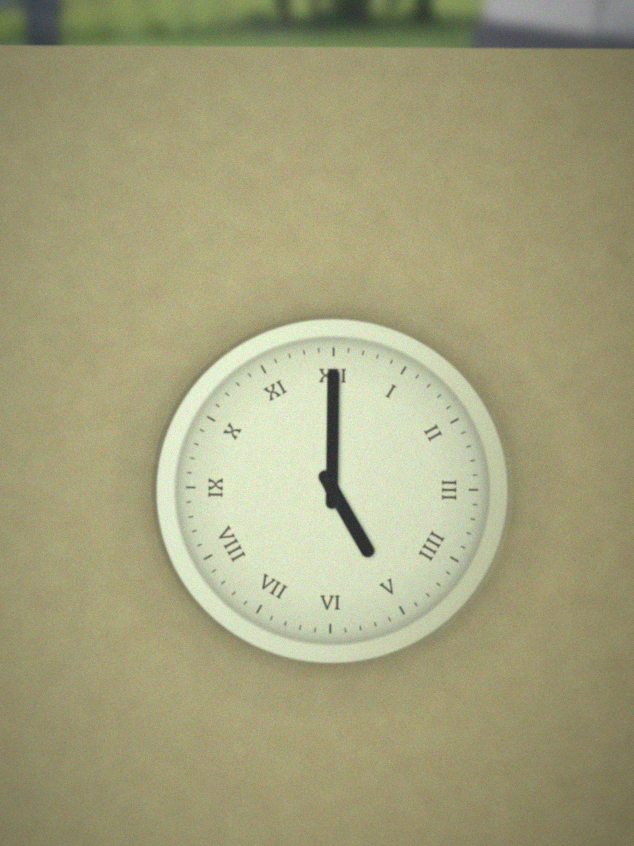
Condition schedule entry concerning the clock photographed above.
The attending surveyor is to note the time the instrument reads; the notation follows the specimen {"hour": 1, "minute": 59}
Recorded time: {"hour": 5, "minute": 0}
